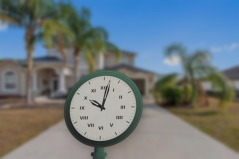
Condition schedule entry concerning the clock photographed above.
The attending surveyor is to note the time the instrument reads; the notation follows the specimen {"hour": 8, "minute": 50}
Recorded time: {"hour": 10, "minute": 2}
